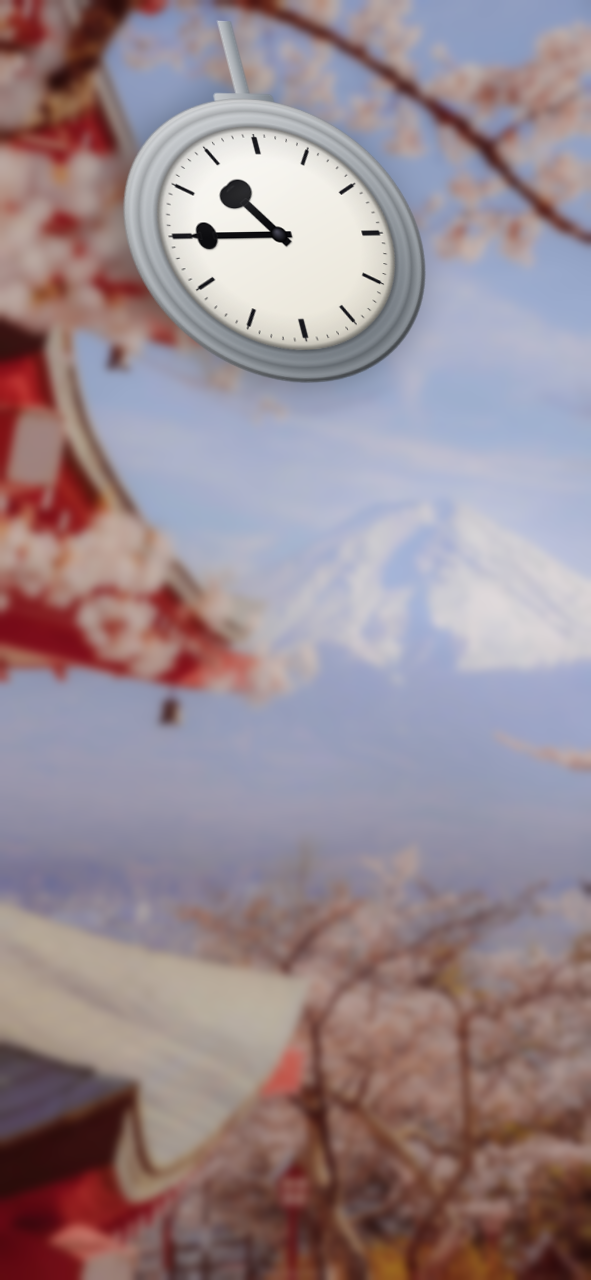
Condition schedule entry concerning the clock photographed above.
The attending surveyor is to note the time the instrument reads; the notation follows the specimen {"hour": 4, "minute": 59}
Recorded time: {"hour": 10, "minute": 45}
